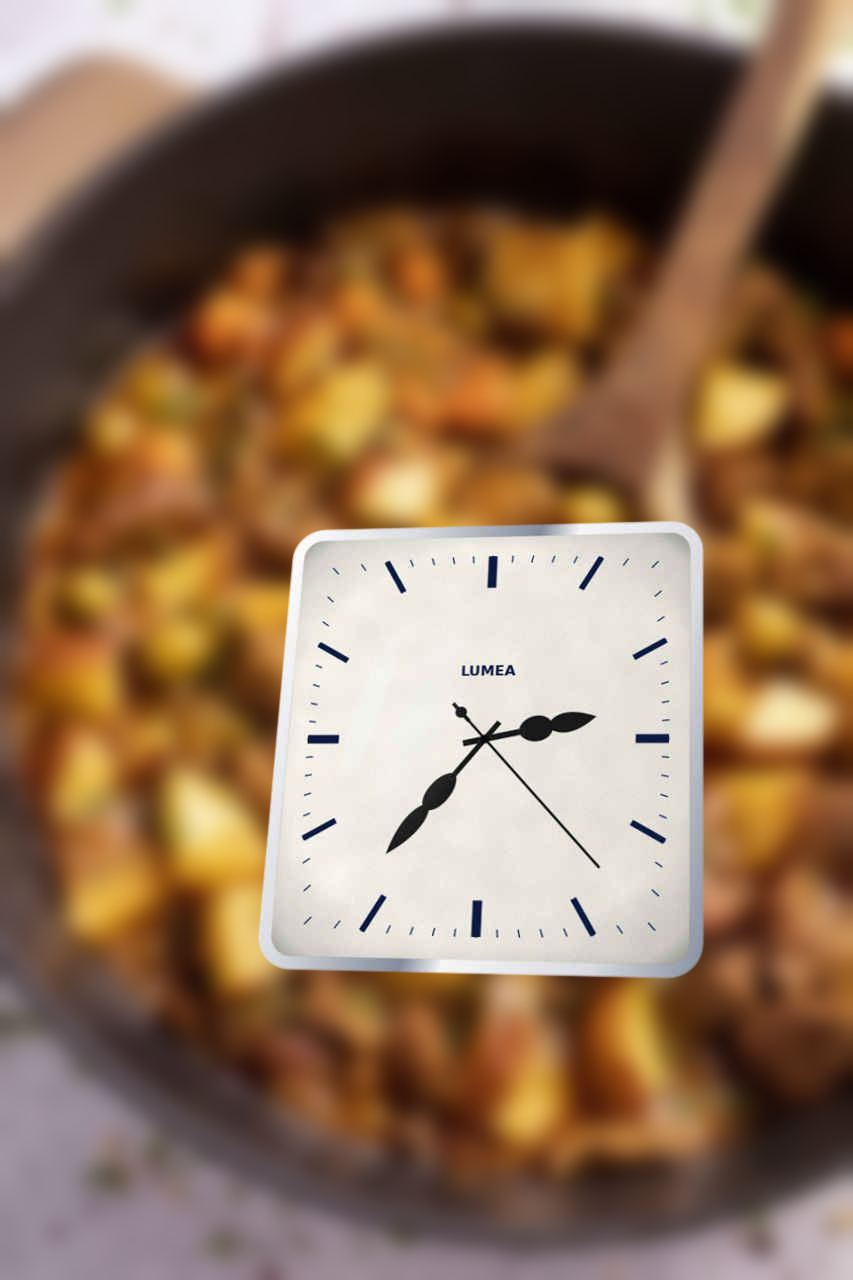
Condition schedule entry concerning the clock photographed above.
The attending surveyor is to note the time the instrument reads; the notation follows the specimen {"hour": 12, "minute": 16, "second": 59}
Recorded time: {"hour": 2, "minute": 36, "second": 23}
